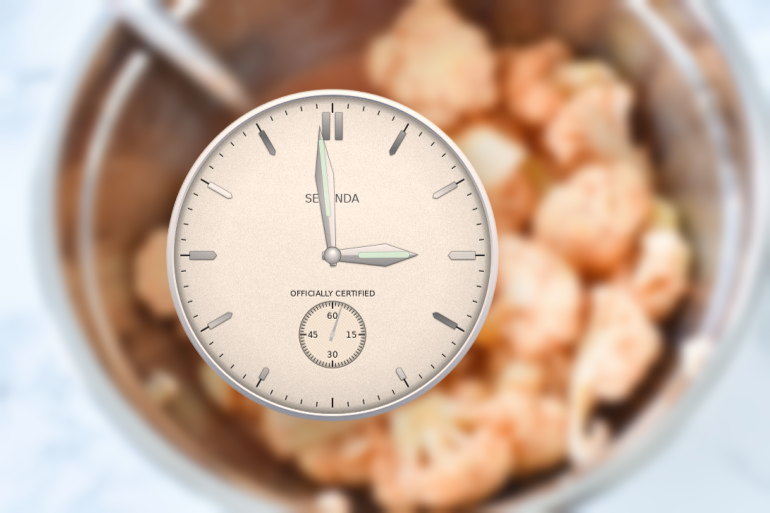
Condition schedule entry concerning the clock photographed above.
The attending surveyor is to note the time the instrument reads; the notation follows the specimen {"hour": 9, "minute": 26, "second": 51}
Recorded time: {"hour": 2, "minute": 59, "second": 3}
